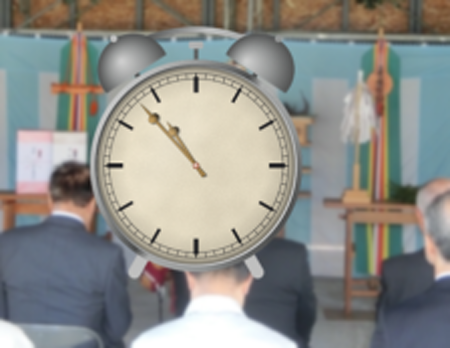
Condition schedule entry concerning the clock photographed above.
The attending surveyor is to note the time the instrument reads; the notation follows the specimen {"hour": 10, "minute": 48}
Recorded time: {"hour": 10, "minute": 53}
